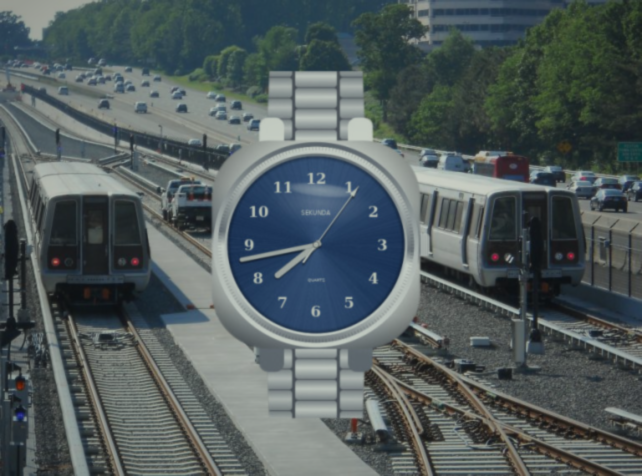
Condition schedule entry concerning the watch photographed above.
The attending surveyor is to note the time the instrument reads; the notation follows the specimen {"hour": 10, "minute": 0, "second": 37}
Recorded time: {"hour": 7, "minute": 43, "second": 6}
